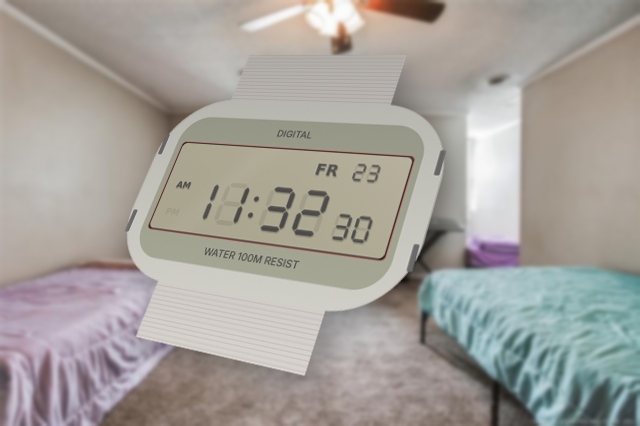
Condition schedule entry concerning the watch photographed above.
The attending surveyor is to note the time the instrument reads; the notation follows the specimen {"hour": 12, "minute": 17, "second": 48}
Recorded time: {"hour": 11, "minute": 32, "second": 30}
